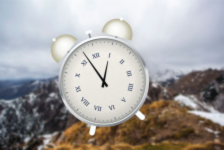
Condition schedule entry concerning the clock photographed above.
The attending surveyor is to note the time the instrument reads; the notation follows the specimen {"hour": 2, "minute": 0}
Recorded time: {"hour": 12, "minute": 57}
